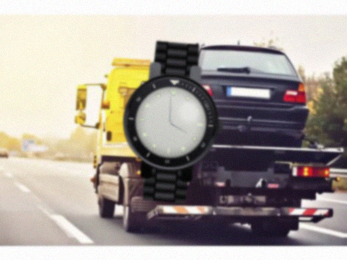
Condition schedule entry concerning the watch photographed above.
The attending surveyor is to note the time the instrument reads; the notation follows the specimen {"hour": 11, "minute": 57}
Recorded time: {"hour": 3, "minute": 59}
